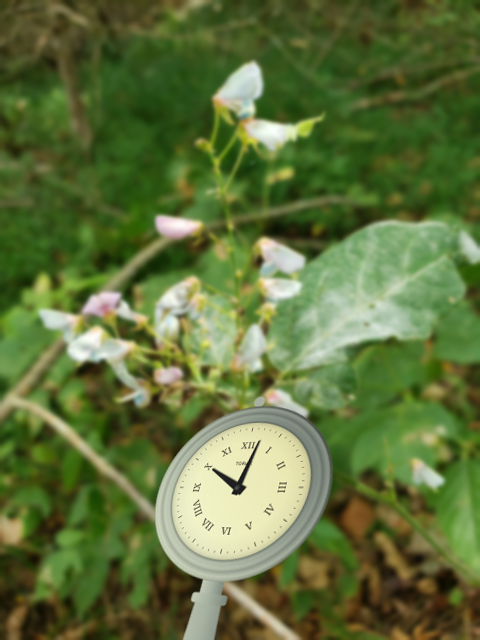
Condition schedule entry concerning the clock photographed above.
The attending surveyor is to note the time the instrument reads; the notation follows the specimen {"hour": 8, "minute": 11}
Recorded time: {"hour": 10, "minute": 2}
